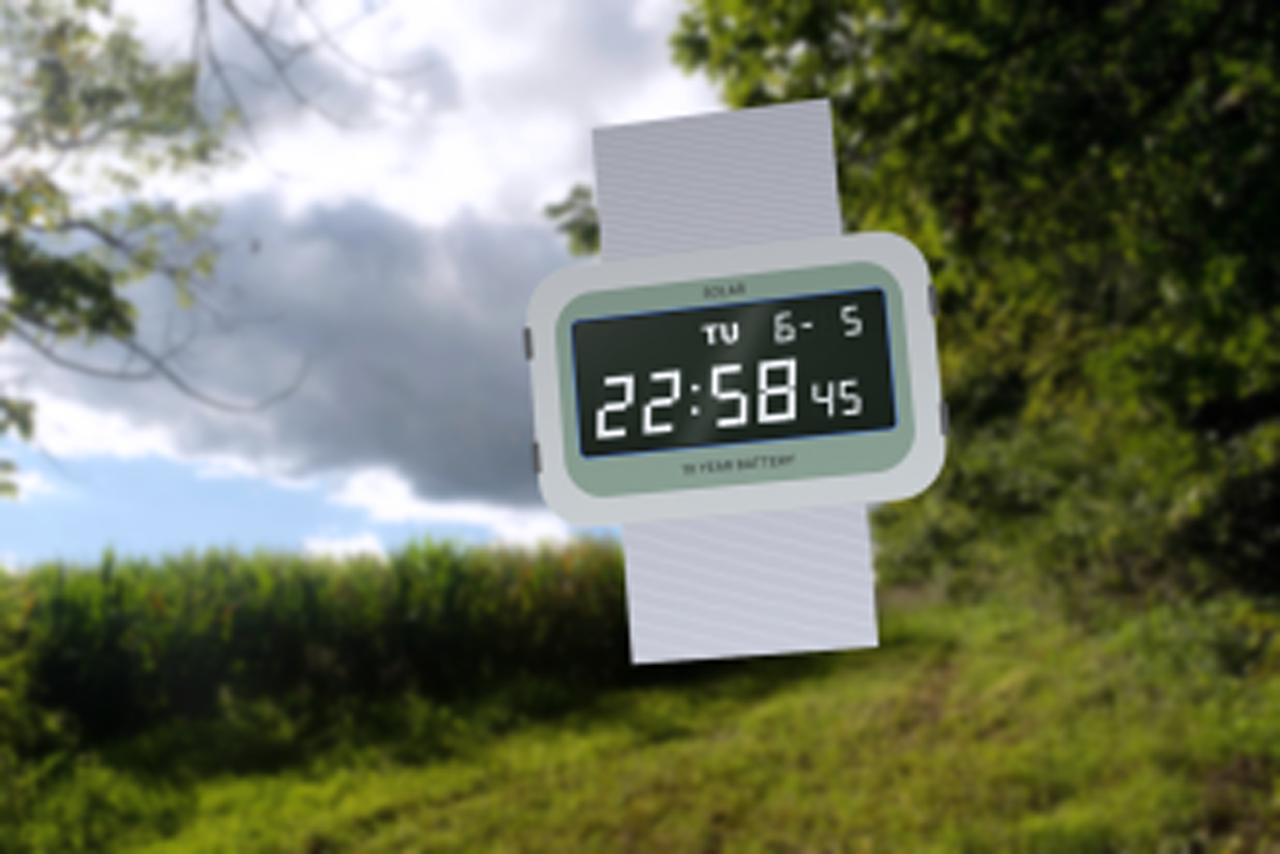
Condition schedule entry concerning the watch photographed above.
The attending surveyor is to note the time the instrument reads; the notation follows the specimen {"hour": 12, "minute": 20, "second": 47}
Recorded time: {"hour": 22, "minute": 58, "second": 45}
